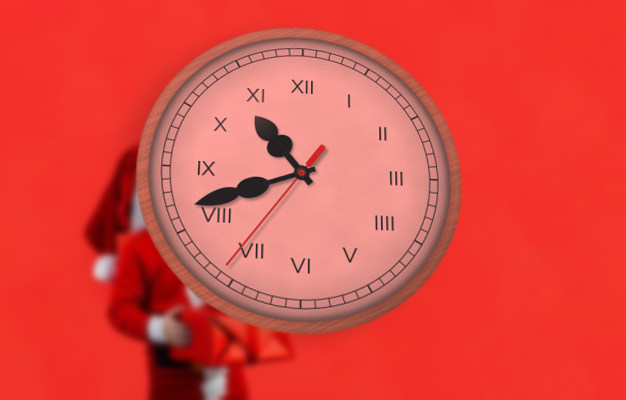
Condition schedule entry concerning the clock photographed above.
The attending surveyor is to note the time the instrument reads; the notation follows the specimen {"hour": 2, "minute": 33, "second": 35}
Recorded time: {"hour": 10, "minute": 41, "second": 36}
